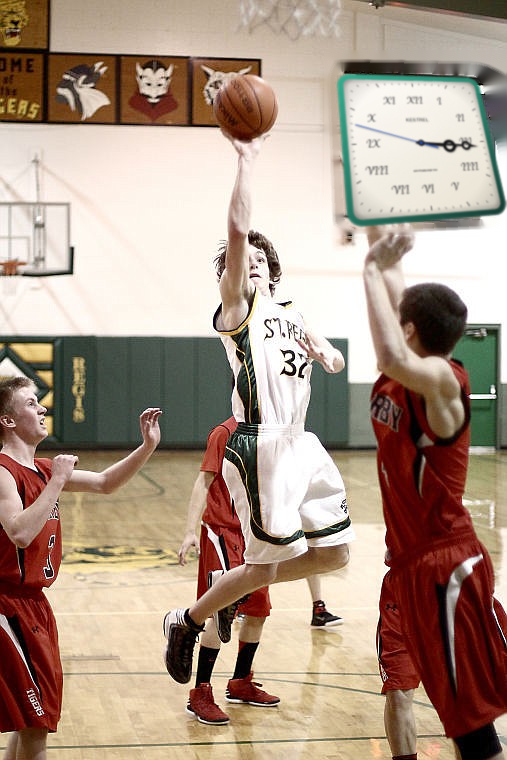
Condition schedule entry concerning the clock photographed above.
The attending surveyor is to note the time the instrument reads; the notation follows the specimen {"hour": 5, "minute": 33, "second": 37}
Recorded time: {"hour": 3, "minute": 15, "second": 48}
